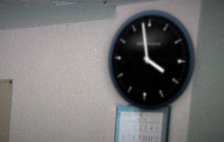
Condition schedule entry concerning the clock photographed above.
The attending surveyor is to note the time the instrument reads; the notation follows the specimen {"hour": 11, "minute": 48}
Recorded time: {"hour": 3, "minute": 58}
